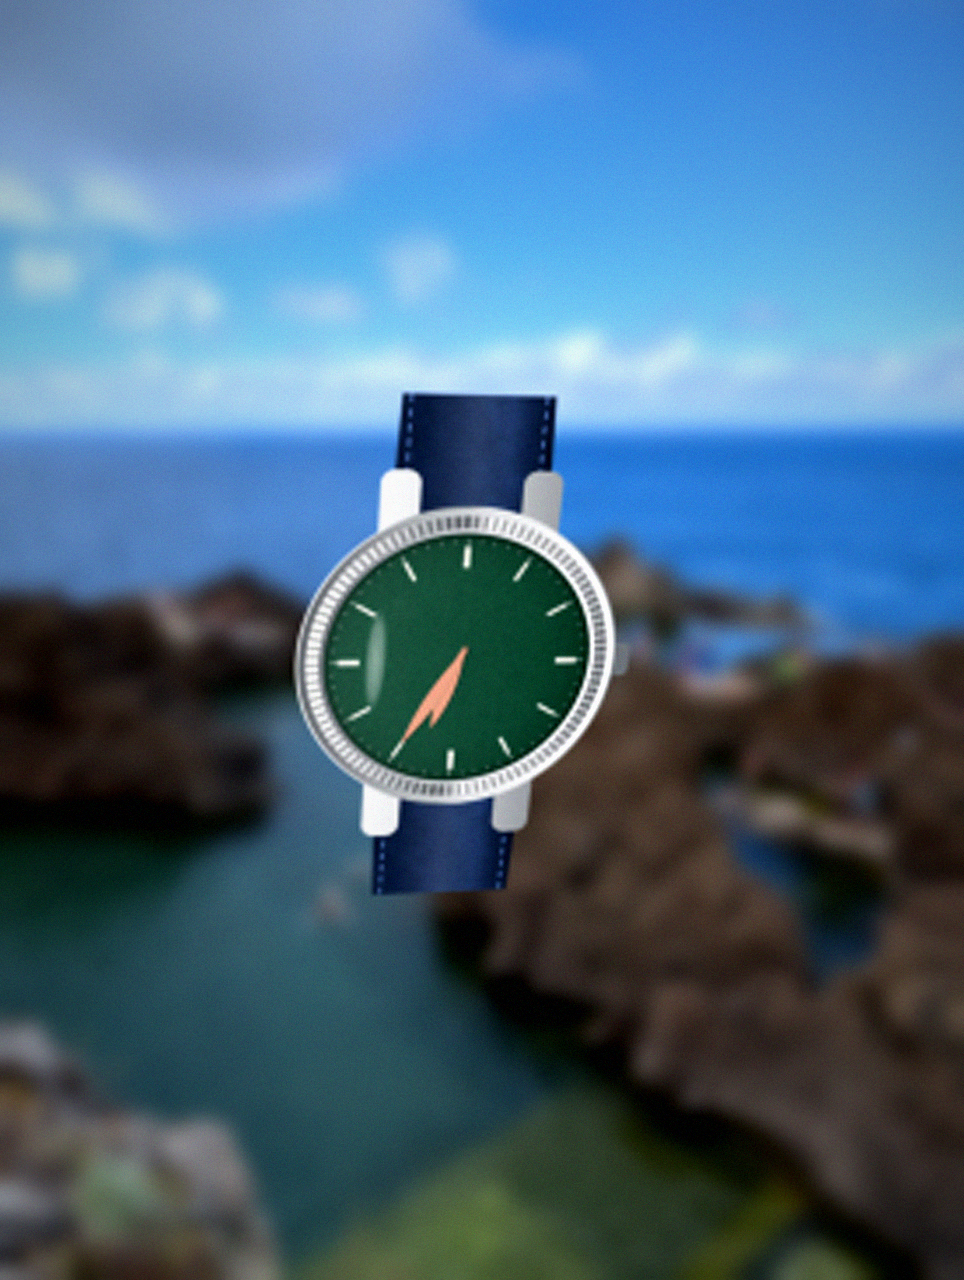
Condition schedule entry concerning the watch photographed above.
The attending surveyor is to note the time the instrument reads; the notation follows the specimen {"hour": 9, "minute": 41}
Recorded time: {"hour": 6, "minute": 35}
